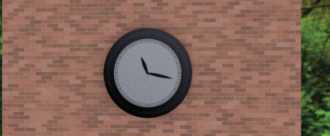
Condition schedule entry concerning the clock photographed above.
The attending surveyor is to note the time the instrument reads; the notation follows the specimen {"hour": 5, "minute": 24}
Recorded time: {"hour": 11, "minute": 17}
